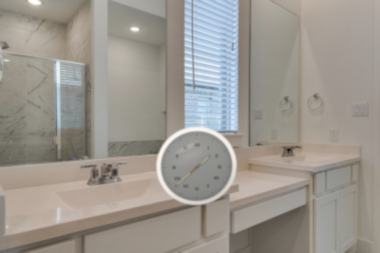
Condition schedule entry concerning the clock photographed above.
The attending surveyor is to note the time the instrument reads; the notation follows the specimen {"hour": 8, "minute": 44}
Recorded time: {"hour": 1, "minute": 38}
